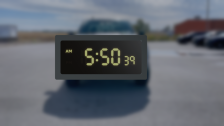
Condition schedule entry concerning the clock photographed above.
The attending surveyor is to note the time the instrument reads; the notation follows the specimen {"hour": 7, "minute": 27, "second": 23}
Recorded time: {"hour": 5, "minute": 50, "second": 39}
